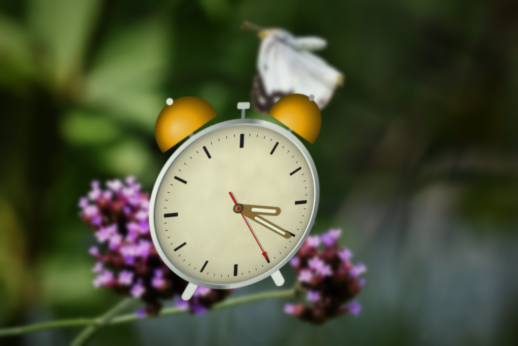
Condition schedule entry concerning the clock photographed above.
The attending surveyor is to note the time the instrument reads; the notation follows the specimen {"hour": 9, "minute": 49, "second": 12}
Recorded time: {"hour": 3, "minute": 20, "second": 25}
